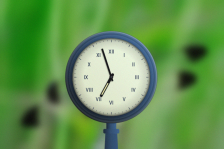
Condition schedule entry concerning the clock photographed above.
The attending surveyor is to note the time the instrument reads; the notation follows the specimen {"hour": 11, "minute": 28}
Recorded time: {"hour": 6, "minute": 57}
